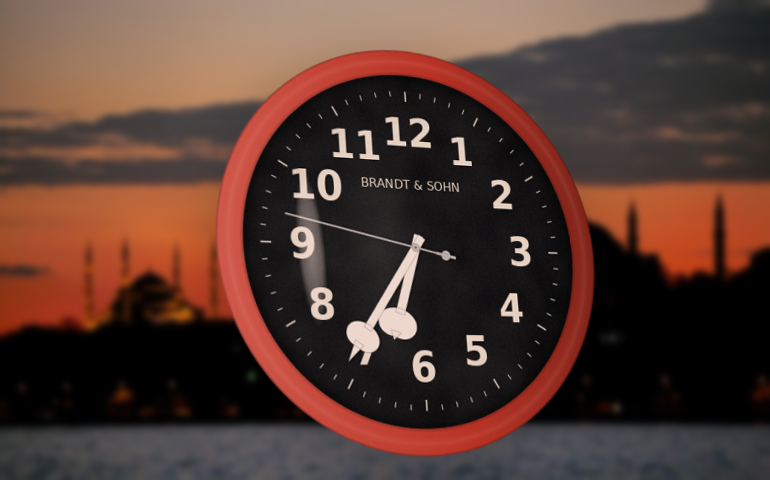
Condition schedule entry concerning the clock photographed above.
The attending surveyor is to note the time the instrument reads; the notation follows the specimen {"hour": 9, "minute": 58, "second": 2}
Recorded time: {"hour": 6, "minute": 35, "second": 47}
